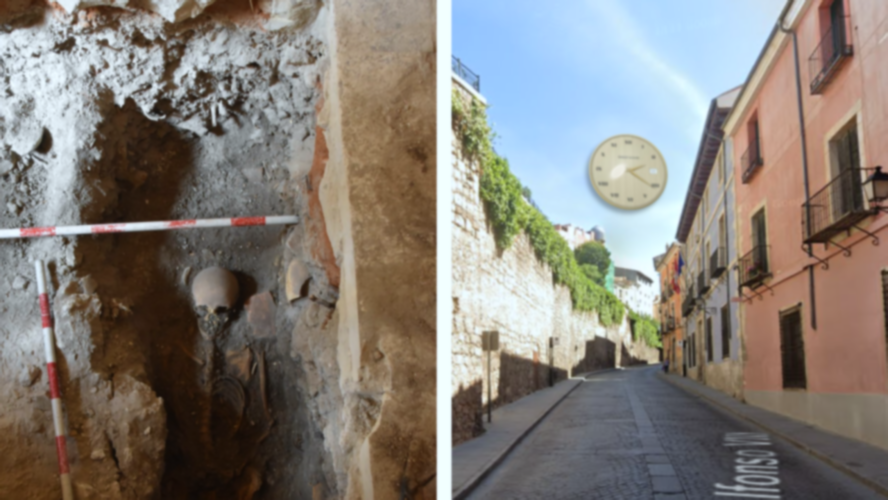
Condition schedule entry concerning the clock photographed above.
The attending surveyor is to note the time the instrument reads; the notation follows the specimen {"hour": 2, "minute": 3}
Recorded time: {"hour": 2, "minute": 21}
